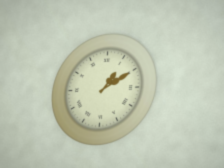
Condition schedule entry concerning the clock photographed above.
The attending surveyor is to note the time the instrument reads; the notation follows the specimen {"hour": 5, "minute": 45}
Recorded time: {"hour": 1, "minute": 10}
